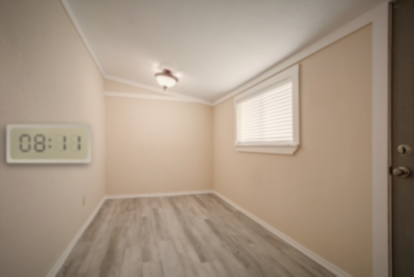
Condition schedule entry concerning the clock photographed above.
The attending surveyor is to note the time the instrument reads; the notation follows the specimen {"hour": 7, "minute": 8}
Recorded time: {"hour": 8, "minute": 11}
